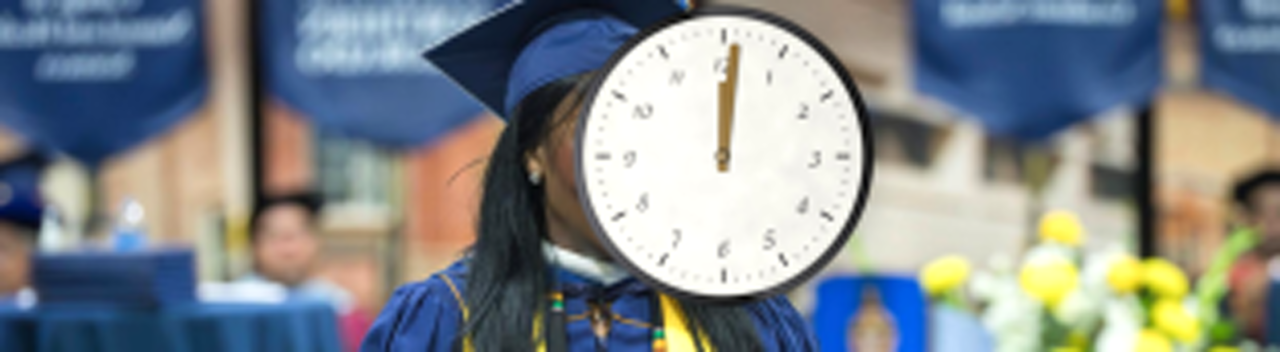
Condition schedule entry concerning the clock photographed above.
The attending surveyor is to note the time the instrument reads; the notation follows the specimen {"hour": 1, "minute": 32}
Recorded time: {"hour": 12, "minute": 1}
